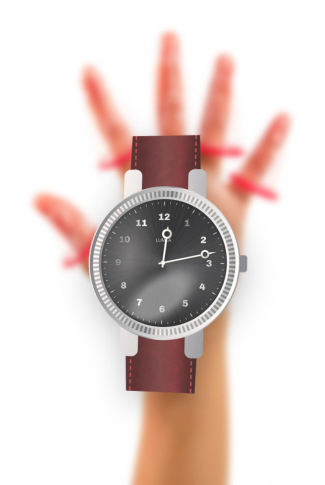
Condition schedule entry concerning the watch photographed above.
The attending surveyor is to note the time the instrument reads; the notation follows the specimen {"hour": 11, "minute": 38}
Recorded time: {"hour": 12, "minute": 13}
